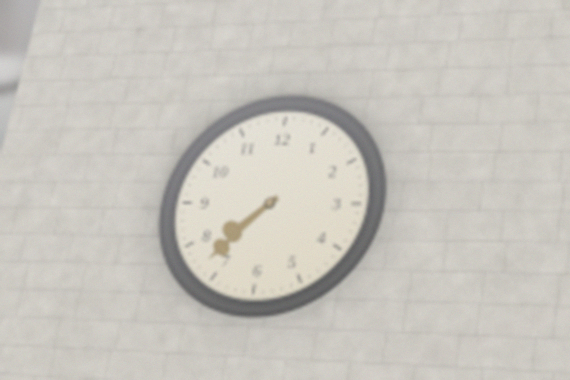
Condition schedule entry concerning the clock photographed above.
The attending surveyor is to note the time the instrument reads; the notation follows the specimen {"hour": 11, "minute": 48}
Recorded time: {"hour": 7, "minute": 37}
